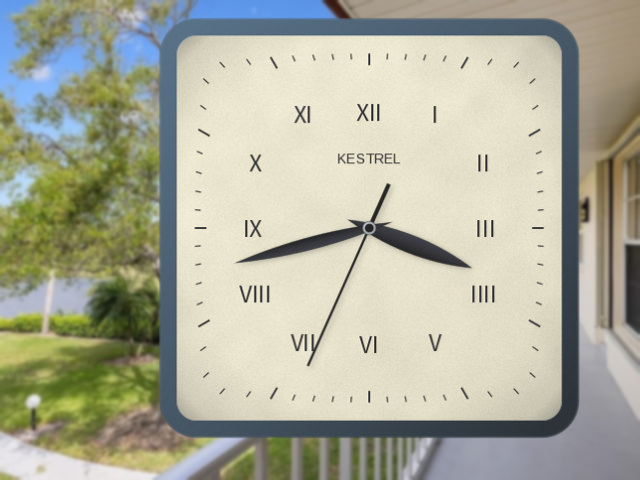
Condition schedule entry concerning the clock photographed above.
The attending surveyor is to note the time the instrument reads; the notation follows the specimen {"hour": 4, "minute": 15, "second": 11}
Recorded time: {"hour": 3, "minute": 42, "second": 34}
